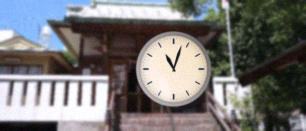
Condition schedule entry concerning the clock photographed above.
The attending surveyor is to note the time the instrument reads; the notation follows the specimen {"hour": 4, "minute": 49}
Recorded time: {"hour": 11, "minute": 3}
